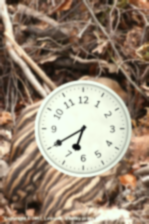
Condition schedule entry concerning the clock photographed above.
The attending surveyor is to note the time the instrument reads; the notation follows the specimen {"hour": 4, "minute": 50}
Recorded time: {"hour": 6, "minute": 40}
